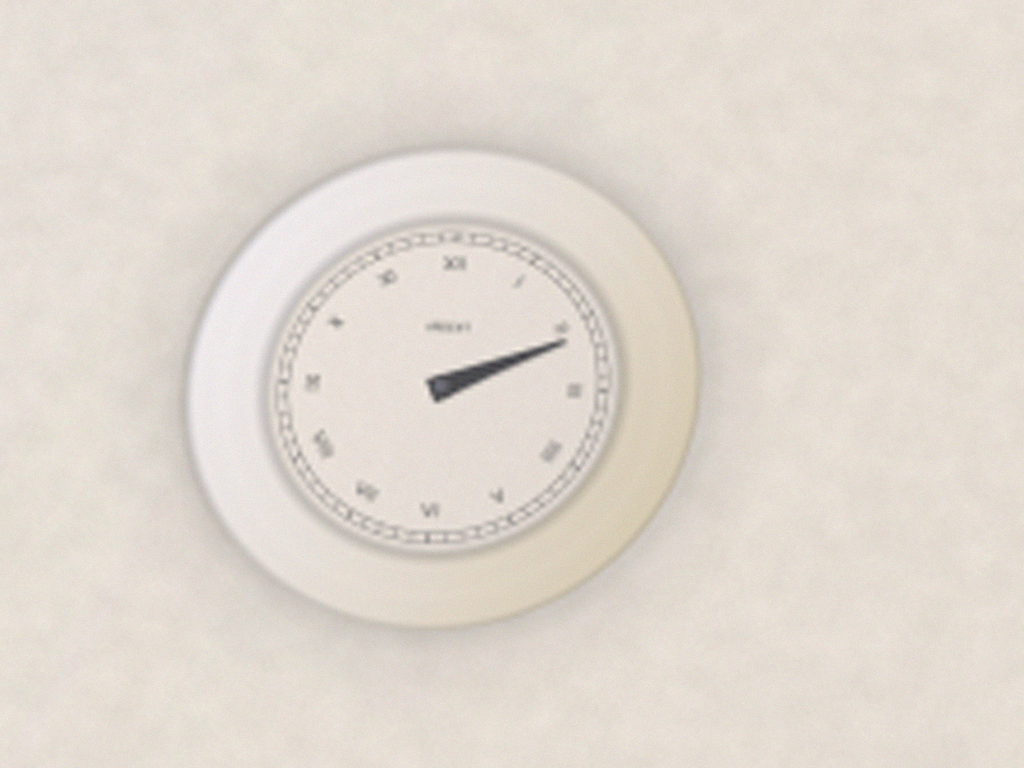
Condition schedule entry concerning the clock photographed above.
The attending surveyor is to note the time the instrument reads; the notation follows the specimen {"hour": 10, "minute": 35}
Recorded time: {"hour": 2, "minute": 11}
